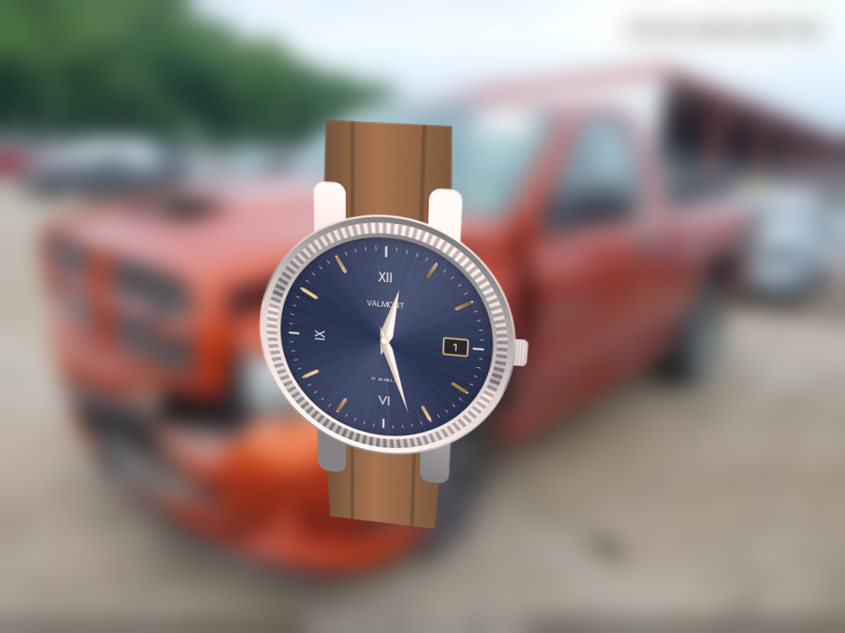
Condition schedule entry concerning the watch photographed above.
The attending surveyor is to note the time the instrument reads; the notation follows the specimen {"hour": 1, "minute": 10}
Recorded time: {"hour": 12, "minute": 27}
